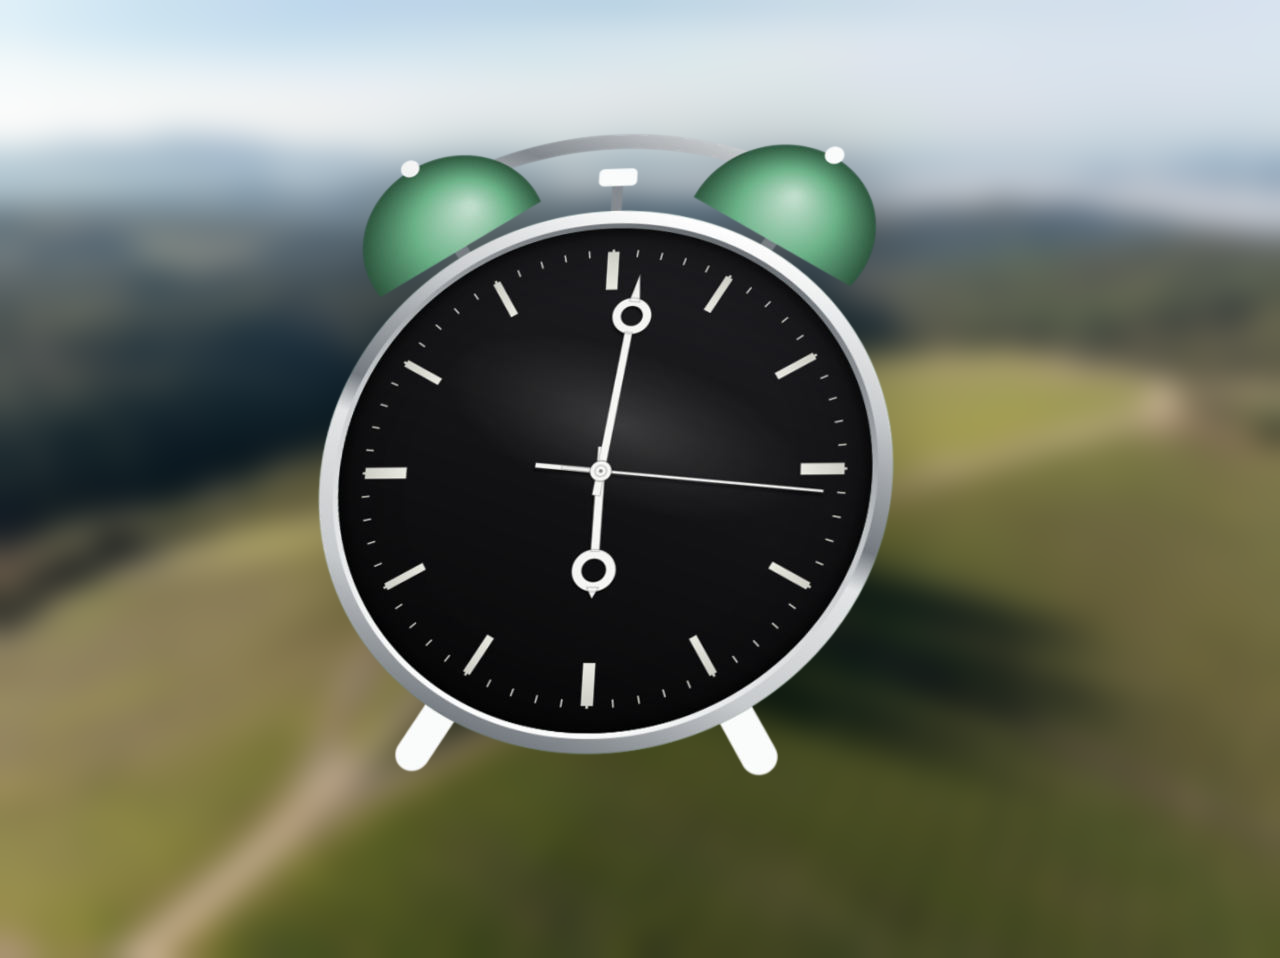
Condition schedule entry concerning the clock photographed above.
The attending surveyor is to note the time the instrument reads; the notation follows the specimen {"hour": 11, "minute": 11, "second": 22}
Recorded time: {"hour": 6, "minute": 1, "second": 16}
